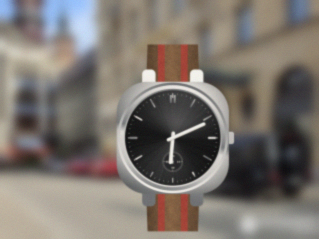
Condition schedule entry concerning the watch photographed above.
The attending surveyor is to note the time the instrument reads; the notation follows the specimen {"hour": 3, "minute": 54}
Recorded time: {"hour": 6, "minute": 11}
